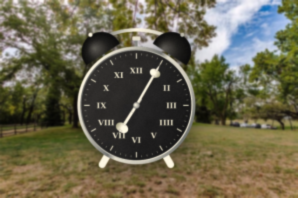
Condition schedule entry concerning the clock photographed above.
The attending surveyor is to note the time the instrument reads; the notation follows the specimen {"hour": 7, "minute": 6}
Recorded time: {"hour": 7, "minute": 5}
